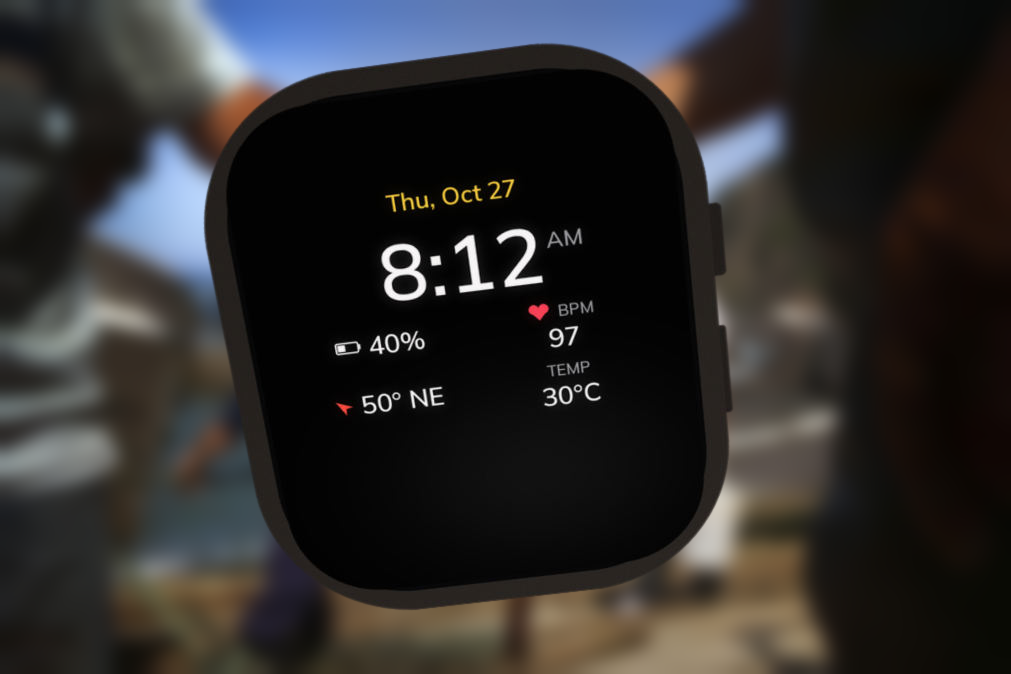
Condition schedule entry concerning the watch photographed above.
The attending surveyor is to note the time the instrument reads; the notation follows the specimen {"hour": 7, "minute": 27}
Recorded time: {"hour": 8, "minute": 12}
